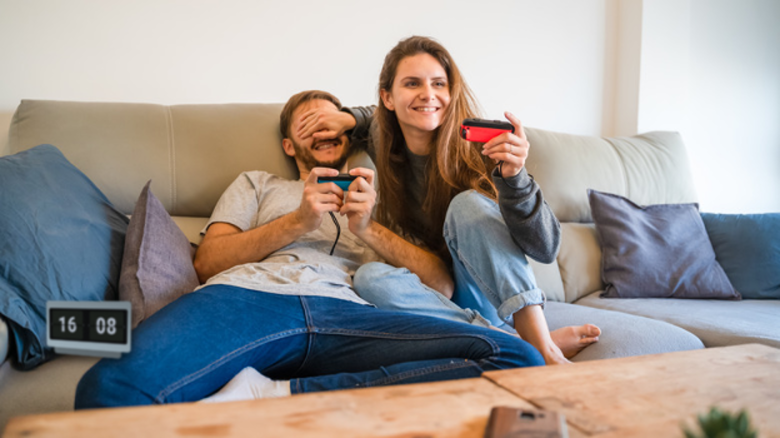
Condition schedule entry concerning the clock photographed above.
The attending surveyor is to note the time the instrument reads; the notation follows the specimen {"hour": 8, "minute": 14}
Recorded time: {"hour": 16, "minute": 8}
